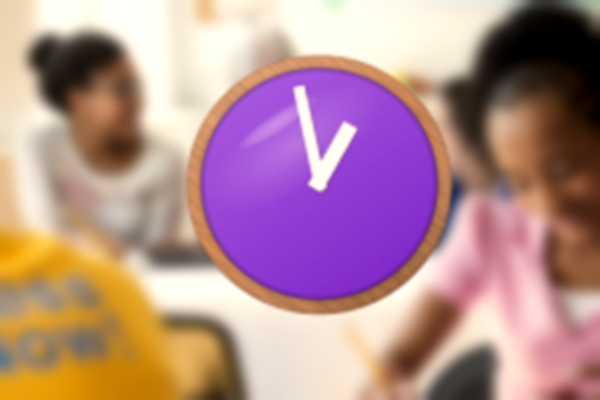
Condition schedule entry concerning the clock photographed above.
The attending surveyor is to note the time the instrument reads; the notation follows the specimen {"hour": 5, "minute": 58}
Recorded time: {"hour": 12, "minute": 58}
